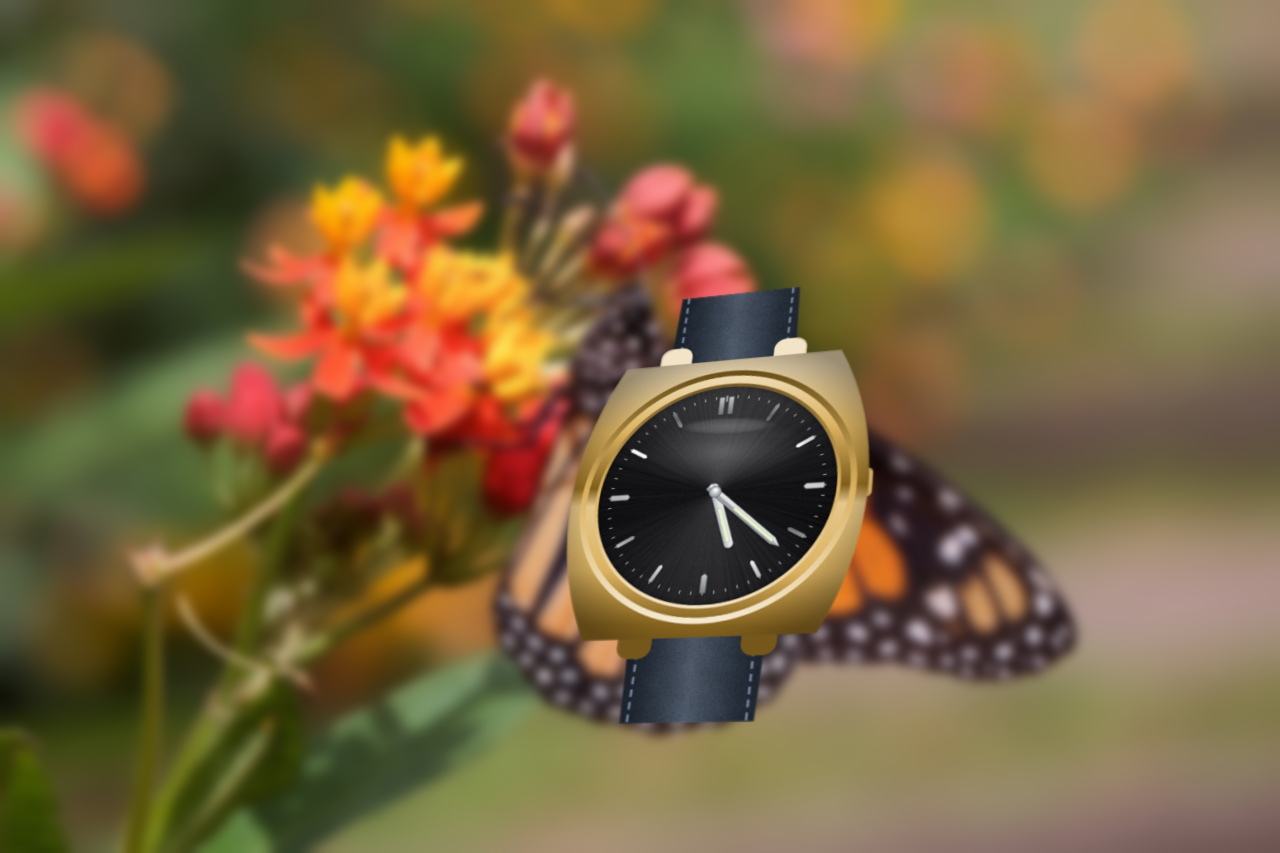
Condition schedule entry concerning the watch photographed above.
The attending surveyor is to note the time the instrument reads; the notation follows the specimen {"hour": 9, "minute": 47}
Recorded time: {"hour": 5, "minute": 22}
